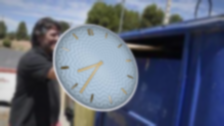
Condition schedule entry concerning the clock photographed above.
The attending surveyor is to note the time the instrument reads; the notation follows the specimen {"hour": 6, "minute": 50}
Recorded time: {"hour": 8, "minute": 38}
